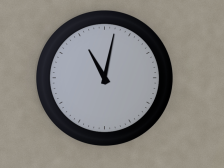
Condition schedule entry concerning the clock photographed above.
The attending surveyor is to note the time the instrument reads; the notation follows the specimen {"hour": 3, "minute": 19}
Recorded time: {"hour": 11, "minute": 2}
